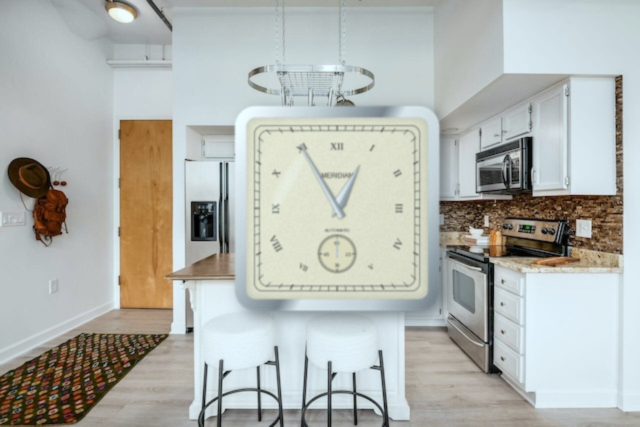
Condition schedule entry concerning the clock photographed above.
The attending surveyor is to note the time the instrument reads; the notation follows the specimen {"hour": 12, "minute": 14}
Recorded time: {"hour": 12, "minute": 55}
